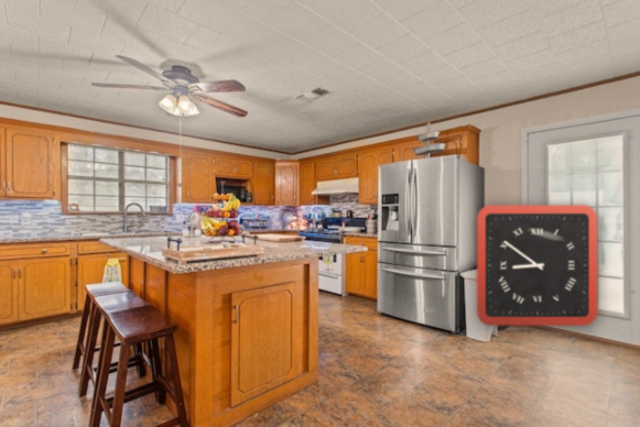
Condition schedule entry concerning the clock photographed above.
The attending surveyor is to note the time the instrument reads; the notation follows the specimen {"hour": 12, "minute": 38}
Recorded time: {"hour": 8, "minute": 51}
